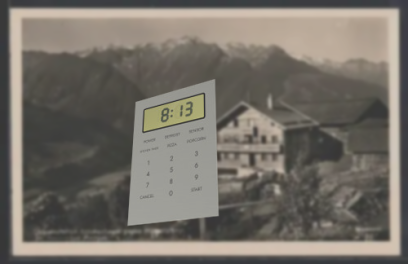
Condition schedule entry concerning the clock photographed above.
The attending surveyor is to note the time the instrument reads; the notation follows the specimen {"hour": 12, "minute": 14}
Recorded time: {"hour": 8, "minute": 13}
